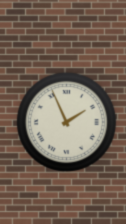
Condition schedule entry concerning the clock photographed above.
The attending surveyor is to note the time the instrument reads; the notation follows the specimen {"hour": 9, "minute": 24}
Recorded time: {"hour": 1, "minute": 56}
